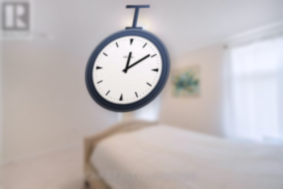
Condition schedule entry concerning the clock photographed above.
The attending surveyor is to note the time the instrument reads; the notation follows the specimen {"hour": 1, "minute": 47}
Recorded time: {"hour": 12, "minute": 9}
